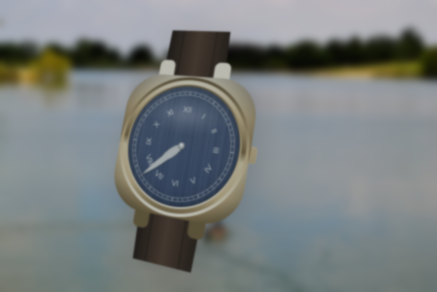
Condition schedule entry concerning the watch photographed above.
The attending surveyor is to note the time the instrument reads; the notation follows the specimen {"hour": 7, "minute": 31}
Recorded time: {"hour": 7, "minute": 38}
